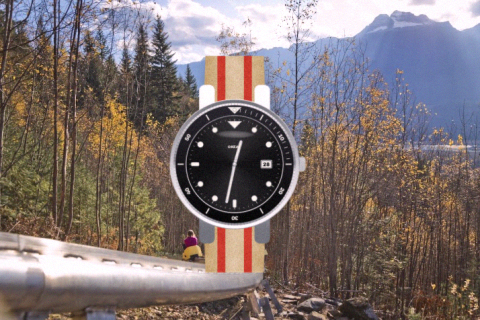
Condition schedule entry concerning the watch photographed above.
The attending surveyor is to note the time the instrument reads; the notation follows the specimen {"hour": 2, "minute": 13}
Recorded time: {"hour": 12, "minute": 32}
